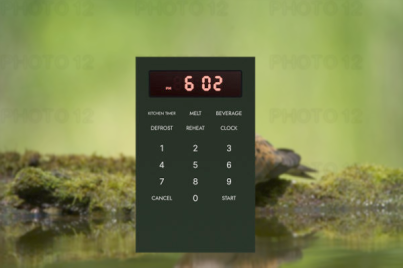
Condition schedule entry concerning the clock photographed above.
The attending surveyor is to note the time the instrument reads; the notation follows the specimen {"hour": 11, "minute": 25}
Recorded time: {"hour": 6, "minute": 2}
